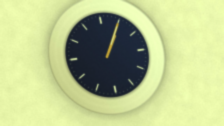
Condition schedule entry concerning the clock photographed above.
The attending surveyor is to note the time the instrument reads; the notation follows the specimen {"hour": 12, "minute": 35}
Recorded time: {"hour": 1, "minute": 5}
